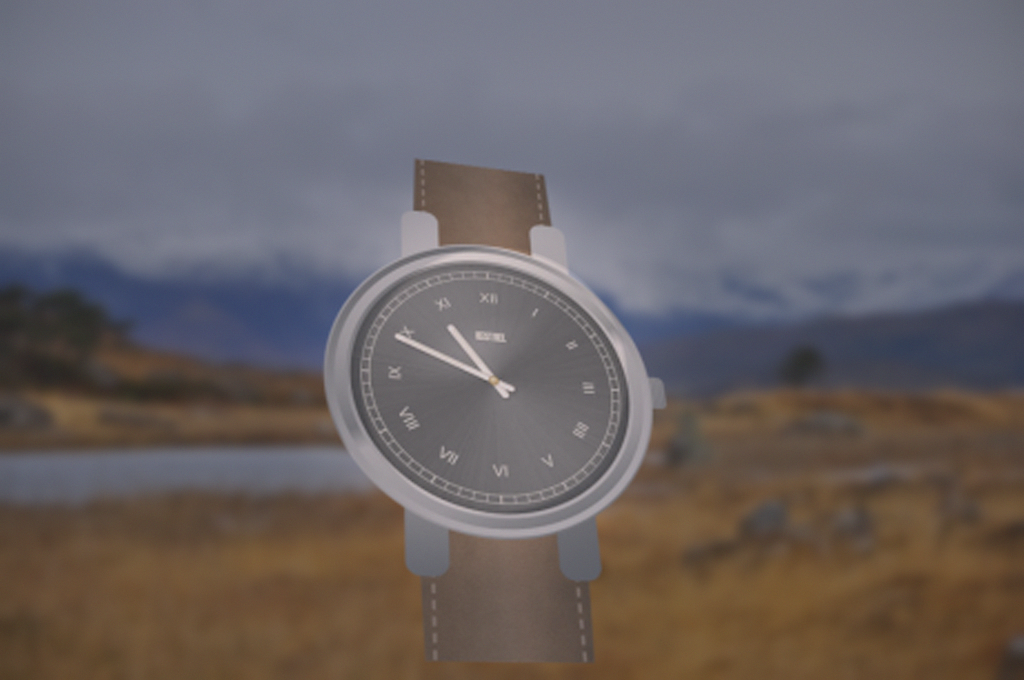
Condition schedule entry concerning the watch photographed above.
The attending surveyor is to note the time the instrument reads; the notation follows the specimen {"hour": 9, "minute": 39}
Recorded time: {"hour": 10, "minute": 49}
